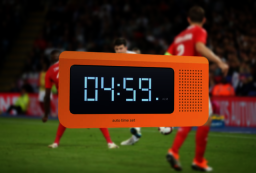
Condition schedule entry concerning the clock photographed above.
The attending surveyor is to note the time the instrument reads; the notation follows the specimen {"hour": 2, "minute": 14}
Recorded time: {"hour": 4, "minute": 59}
